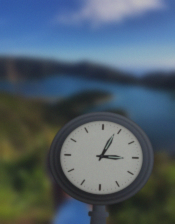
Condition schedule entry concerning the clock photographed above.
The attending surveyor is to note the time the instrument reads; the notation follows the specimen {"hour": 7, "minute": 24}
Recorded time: {"hour": 3, "minute": 4}
